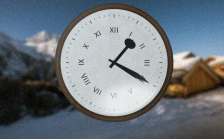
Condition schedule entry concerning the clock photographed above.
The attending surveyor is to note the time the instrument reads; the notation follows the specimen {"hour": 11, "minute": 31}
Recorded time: {"hour": 1, "minute": 20}
